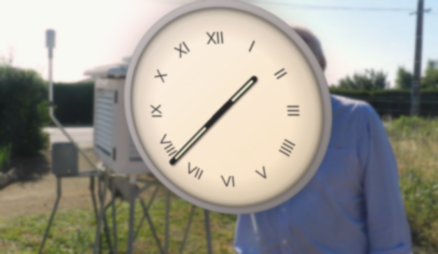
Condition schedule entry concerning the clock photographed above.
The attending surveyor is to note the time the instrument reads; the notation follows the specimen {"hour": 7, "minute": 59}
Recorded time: {"hour": 1, "minute": 38}
